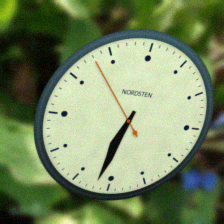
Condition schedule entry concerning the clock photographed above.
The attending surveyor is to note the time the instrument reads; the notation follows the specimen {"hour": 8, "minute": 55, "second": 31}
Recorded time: {"hour": 6, "minute": 31, "second": 53}
